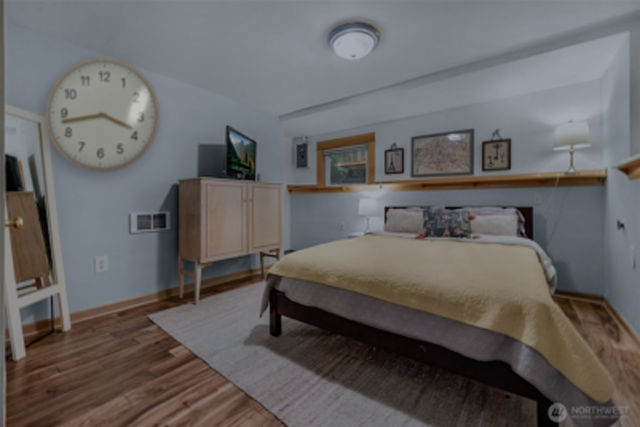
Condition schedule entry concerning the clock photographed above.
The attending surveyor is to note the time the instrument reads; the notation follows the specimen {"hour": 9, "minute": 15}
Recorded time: {"hour": 3, "minute": 43}
